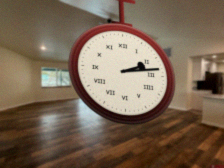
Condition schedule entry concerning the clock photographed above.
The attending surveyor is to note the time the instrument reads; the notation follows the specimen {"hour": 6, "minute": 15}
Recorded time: {"hour": 2, "minute": 13}
